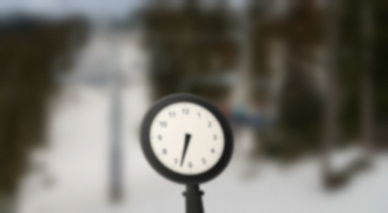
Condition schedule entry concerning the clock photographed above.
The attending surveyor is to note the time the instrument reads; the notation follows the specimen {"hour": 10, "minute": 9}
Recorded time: {"hour": 6, "minute": 33}
